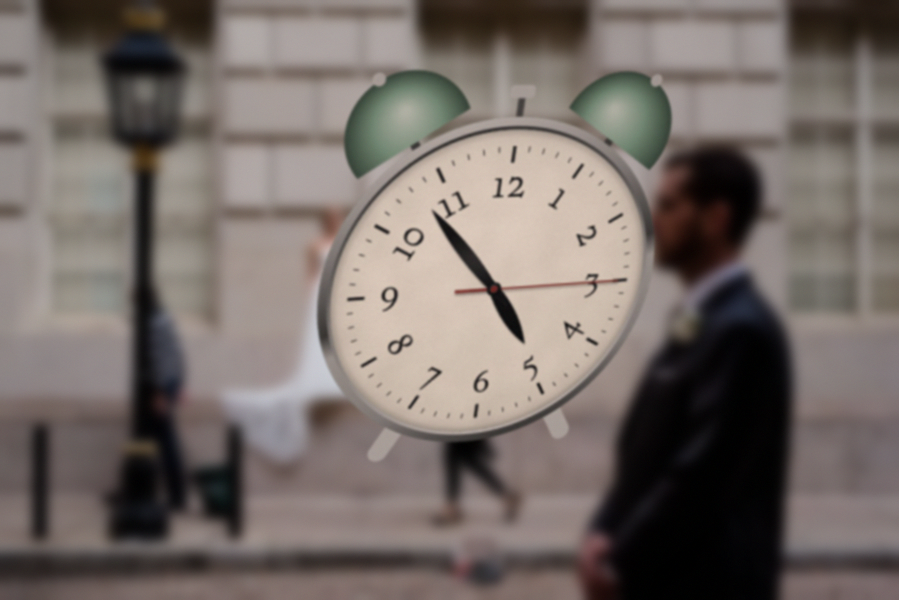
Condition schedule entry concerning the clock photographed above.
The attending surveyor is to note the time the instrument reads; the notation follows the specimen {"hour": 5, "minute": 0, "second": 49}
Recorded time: {"hour": 4, "minute": 53, "second": 15}
